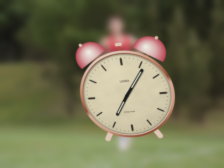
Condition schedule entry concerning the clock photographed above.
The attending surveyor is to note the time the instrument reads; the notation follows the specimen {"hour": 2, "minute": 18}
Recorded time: {"hour": 7, "minute": 6}
